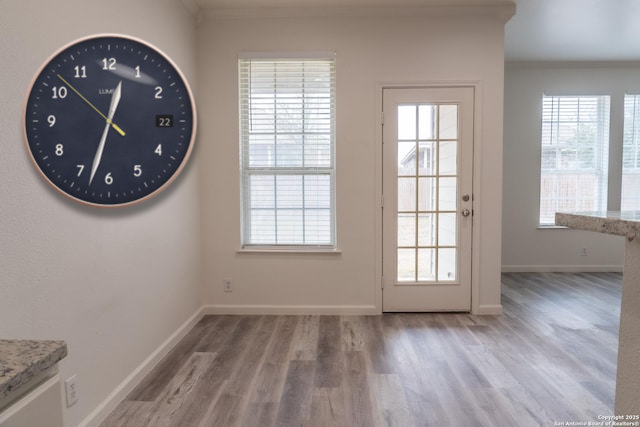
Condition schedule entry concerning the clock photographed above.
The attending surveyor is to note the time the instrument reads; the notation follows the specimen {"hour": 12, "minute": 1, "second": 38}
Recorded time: {"hour": 12, "minute": 32, "second": 52}
